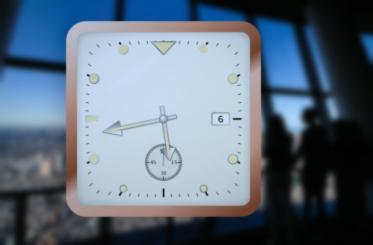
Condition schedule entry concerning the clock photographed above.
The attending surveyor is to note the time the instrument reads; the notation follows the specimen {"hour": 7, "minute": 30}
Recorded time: {"hour": 5, "minute": 43}
